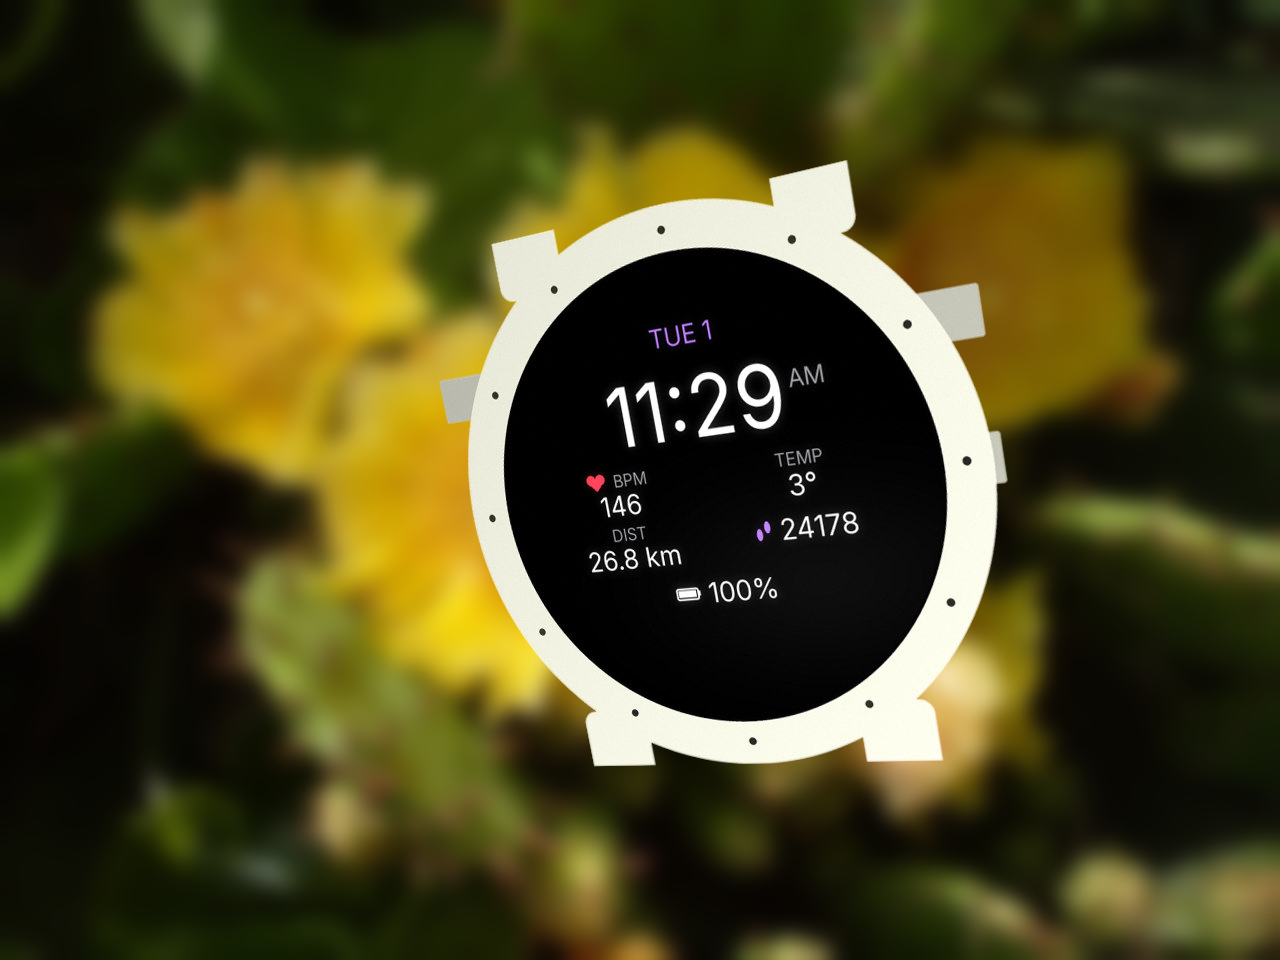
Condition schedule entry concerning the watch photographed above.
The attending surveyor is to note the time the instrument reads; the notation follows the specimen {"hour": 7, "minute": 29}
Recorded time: {"hour": 11, "minute": 29}
